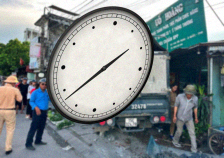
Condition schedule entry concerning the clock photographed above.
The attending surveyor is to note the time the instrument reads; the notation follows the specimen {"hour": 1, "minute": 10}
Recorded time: {"hour": 1, "minute": 38}
